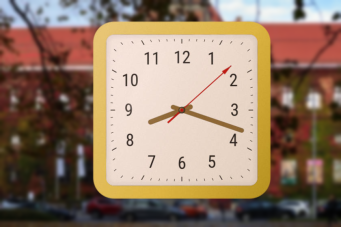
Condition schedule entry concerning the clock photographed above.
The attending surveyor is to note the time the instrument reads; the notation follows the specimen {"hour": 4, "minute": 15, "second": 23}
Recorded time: {"hour": 8, "minute": 18, "second": 8}
